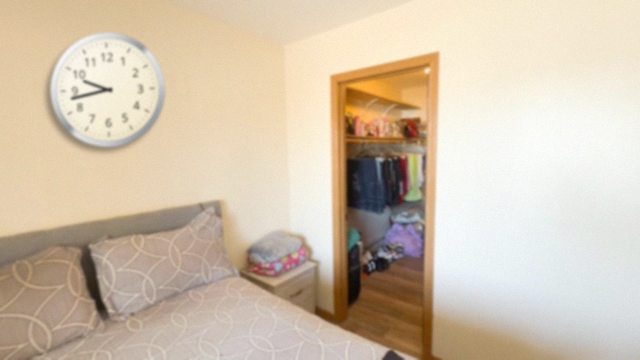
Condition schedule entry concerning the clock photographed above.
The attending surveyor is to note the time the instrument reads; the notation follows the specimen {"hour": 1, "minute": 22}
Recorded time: {"hour": 9, "minute": 43}
